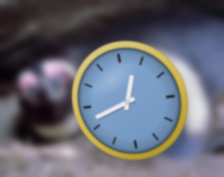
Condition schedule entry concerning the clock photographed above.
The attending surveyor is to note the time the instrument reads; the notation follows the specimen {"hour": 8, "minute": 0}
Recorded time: {"hour": 12, "minute": 42}
